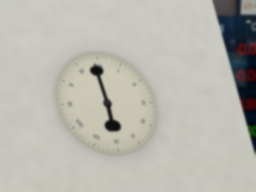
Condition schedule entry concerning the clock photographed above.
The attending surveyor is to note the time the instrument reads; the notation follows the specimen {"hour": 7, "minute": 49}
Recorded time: {"hour": 5, "minute": 59}
